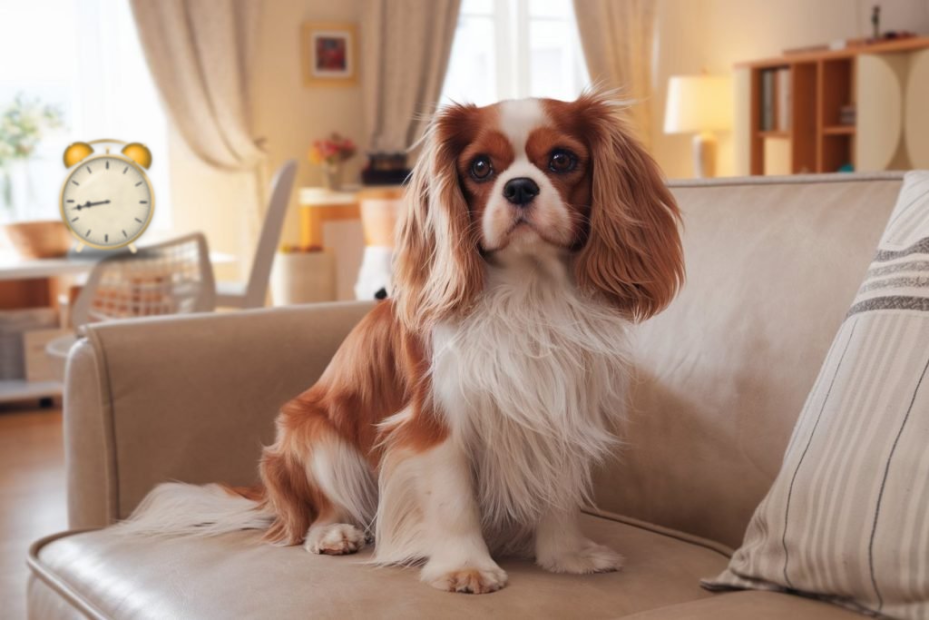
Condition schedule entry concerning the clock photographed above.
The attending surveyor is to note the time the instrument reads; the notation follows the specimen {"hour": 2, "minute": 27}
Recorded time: {"hour": 8, "minute": 43}
